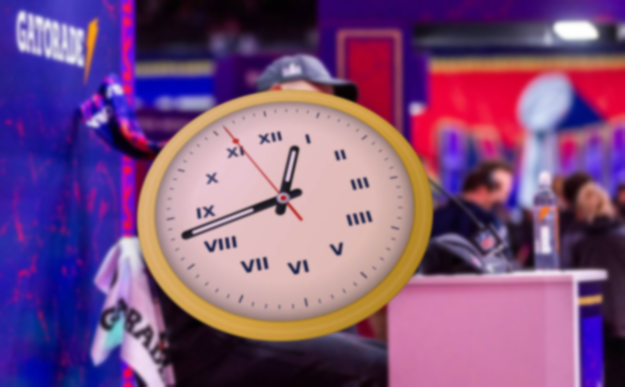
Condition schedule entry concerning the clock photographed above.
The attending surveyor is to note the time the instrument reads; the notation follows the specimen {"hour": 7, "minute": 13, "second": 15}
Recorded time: {"hour": 12, "minute": 42, "second": 56}
